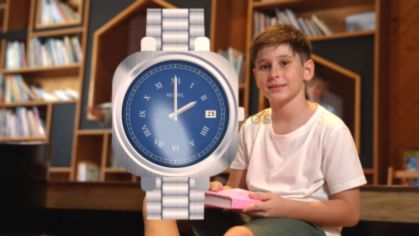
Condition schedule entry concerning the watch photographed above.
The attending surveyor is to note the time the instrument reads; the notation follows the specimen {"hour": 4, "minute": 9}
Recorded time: {"hour": 2, "minute": 0}
